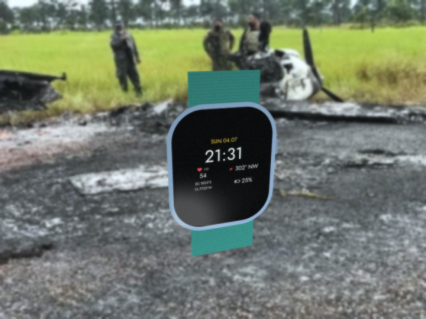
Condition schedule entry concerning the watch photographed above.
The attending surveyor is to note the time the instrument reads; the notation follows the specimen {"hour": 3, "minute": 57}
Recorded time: {"hour": 21, "minute": 31}
